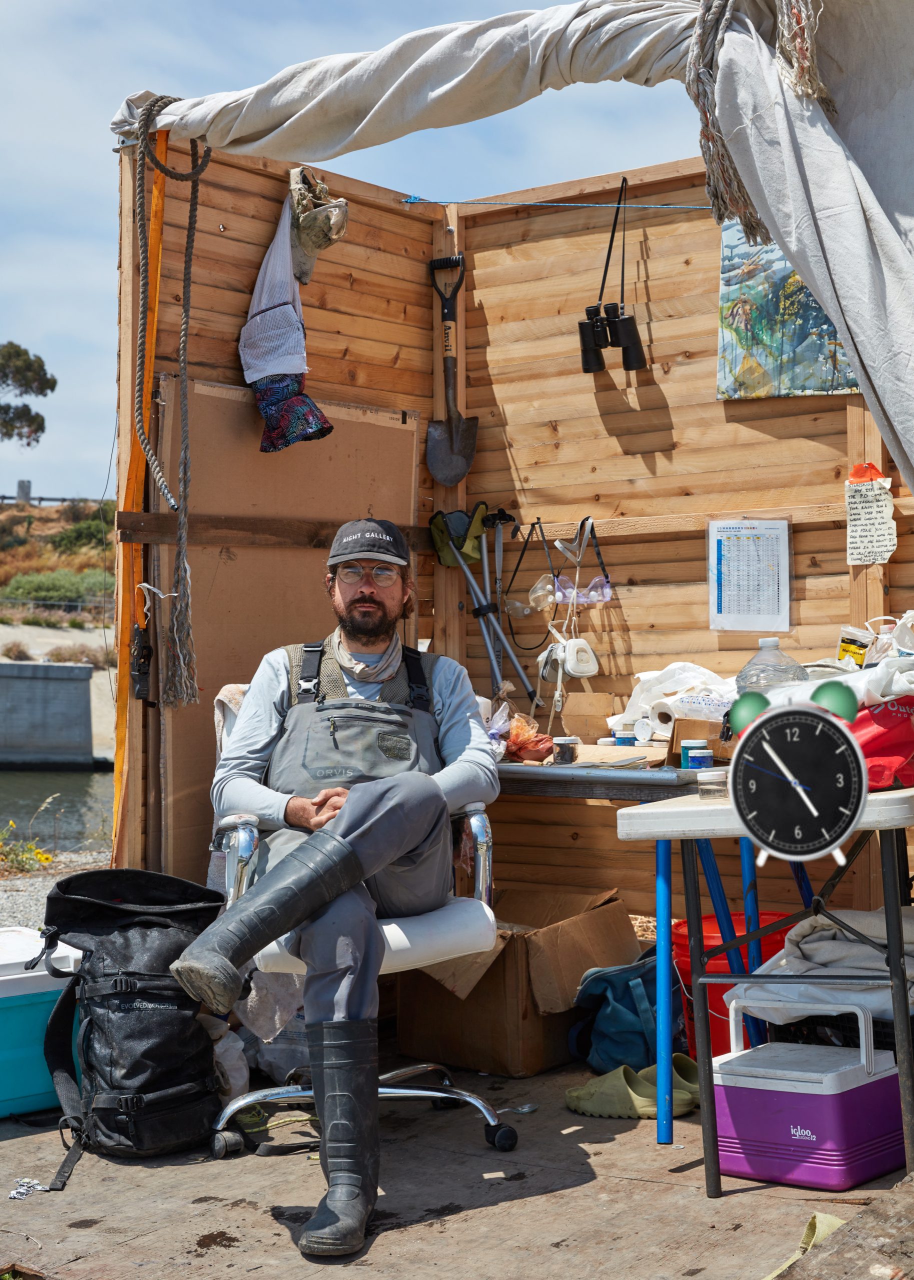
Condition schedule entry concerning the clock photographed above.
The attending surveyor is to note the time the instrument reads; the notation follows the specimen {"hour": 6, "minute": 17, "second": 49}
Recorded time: {"hour": 4, "minute": 53, "second": 49}
